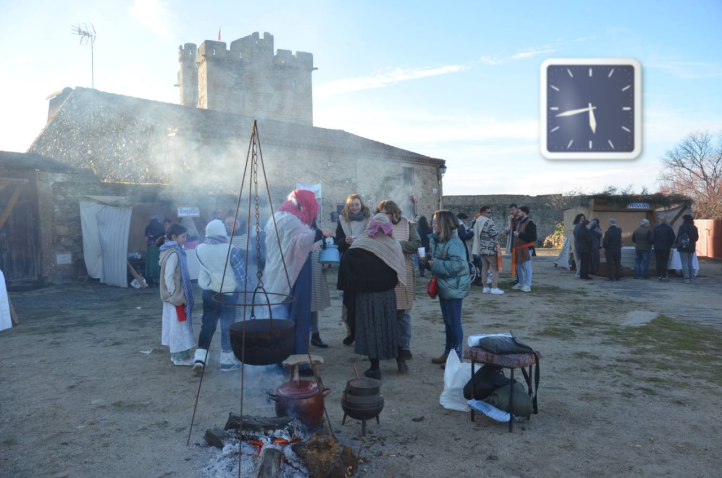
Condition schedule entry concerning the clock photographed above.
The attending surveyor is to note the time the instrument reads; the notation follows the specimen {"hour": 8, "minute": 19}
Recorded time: {"hour": 5, "minute": 43}
